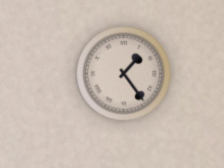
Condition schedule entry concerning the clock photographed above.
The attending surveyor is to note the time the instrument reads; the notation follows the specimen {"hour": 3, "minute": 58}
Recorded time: {"hour": 1, "minute": 24}
